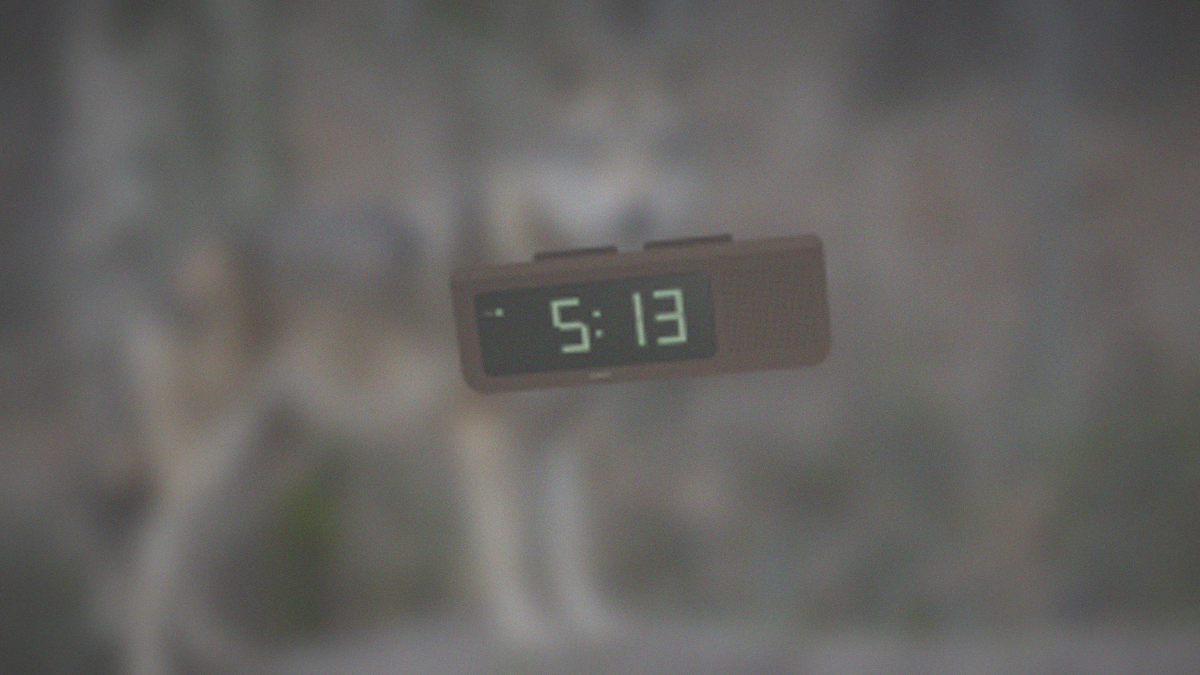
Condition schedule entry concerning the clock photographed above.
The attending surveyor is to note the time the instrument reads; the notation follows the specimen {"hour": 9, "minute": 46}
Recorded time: {"hour": 5, "minute": 13}
